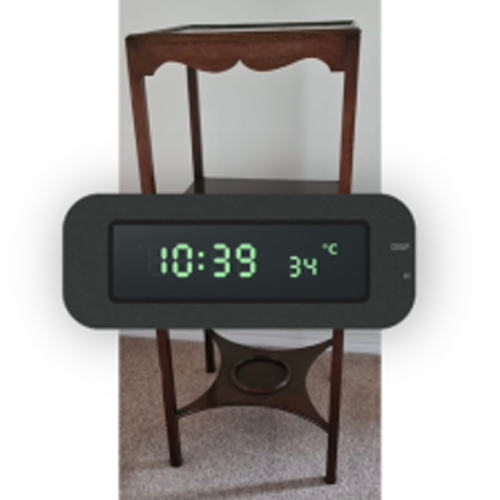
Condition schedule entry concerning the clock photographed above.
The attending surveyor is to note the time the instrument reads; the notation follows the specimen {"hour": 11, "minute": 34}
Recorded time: {"hour": 10, "minute": 39}
